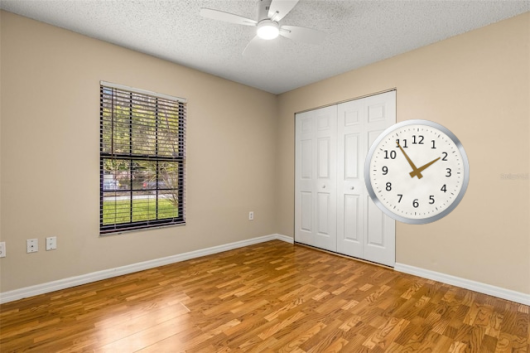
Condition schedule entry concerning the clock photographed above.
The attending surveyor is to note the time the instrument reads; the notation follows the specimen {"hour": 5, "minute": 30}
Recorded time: {"hour": 1, "minute": 54}
